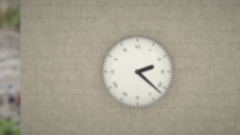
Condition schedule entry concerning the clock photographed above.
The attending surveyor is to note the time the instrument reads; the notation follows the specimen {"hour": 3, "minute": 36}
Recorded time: {"hour": 2, "minute": 22}
